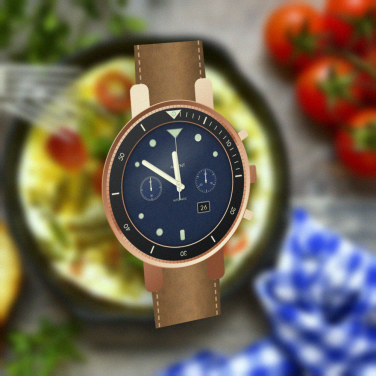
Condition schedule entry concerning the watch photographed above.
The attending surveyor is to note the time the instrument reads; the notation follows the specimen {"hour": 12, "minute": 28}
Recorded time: {"hour": 11, "minute": 51}
